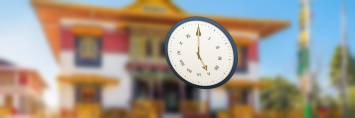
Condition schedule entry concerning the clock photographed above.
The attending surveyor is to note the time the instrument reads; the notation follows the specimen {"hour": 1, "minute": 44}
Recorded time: {"hour": 5, "minute": 0}
